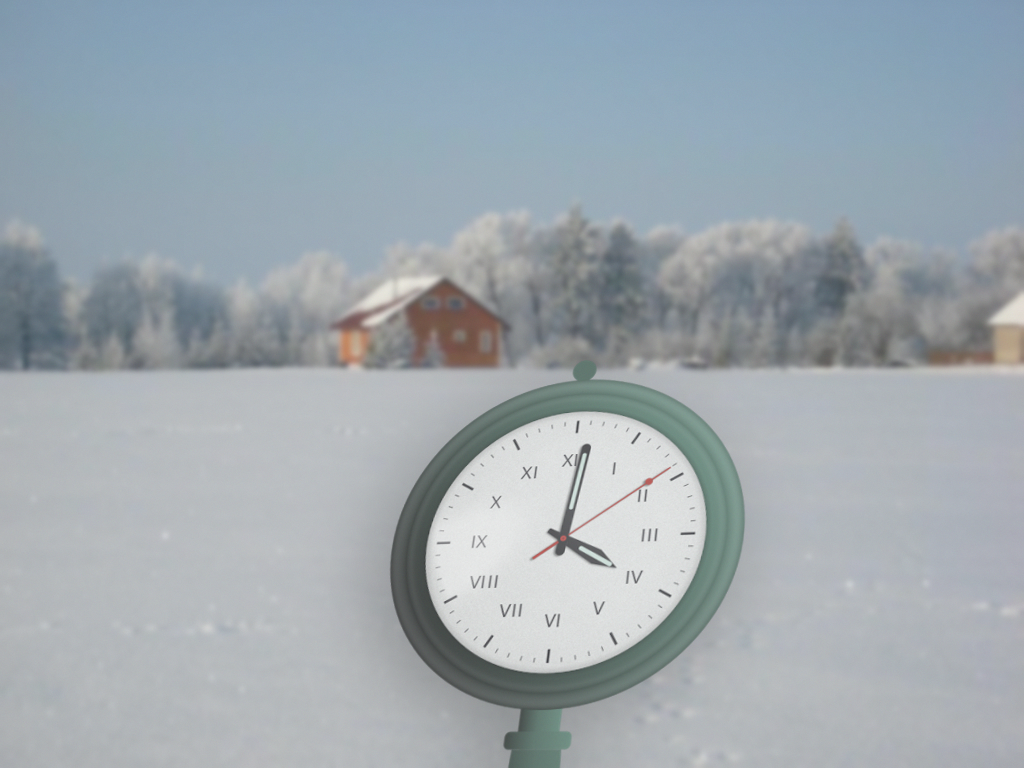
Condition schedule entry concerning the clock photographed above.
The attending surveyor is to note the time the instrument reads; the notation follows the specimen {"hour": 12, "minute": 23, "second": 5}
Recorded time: {"hour": 4, "minute": 1, "second": 9}
